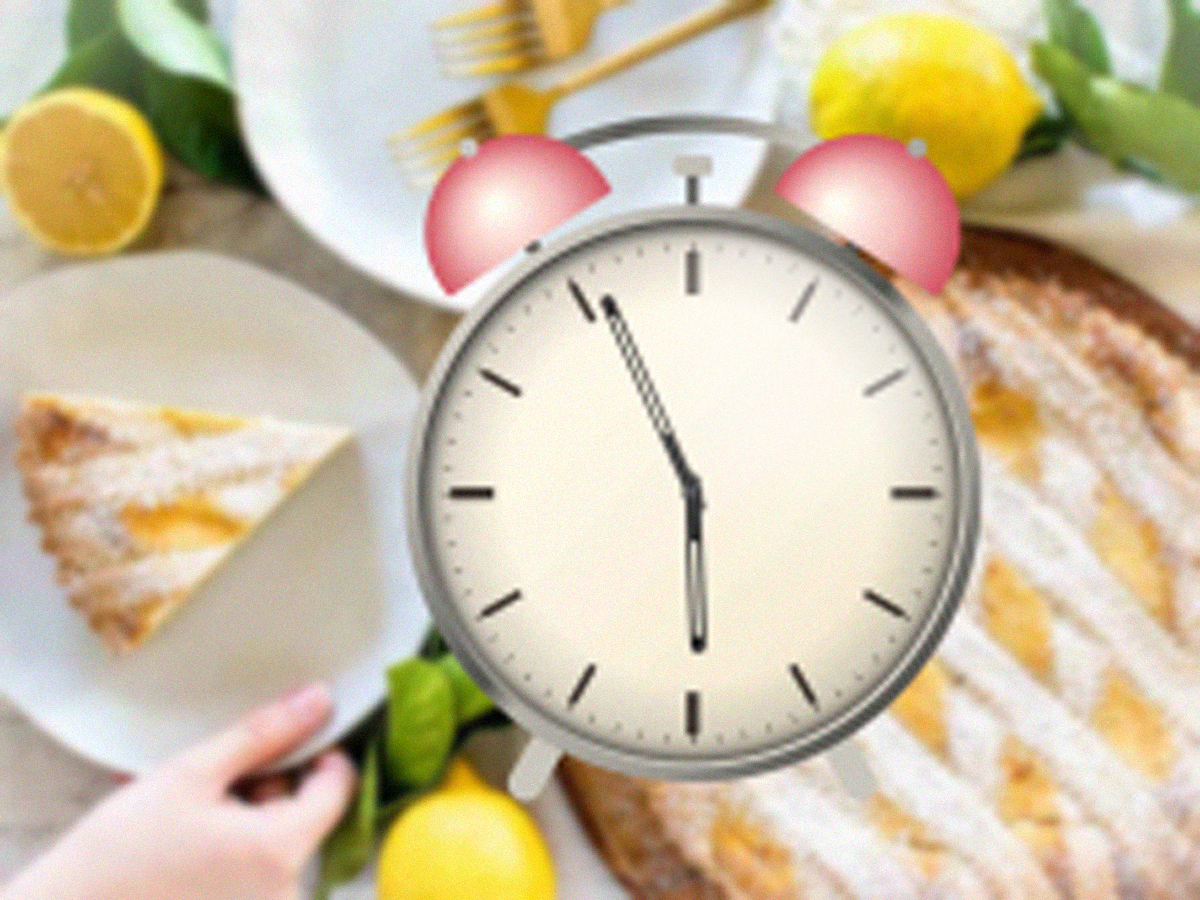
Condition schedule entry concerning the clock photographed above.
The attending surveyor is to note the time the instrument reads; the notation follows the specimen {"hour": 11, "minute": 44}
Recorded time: {"hour": 5, "minute": 56}
